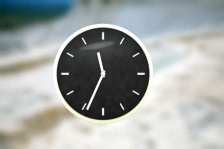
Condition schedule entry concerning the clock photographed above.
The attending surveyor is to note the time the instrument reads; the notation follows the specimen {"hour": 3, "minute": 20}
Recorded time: {"hour": 11, "minute": 34}
